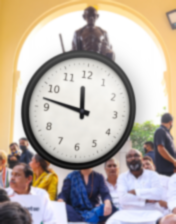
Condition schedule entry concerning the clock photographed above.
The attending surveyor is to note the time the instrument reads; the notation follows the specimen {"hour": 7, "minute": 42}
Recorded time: {"hour": 11, "minute": 47}
